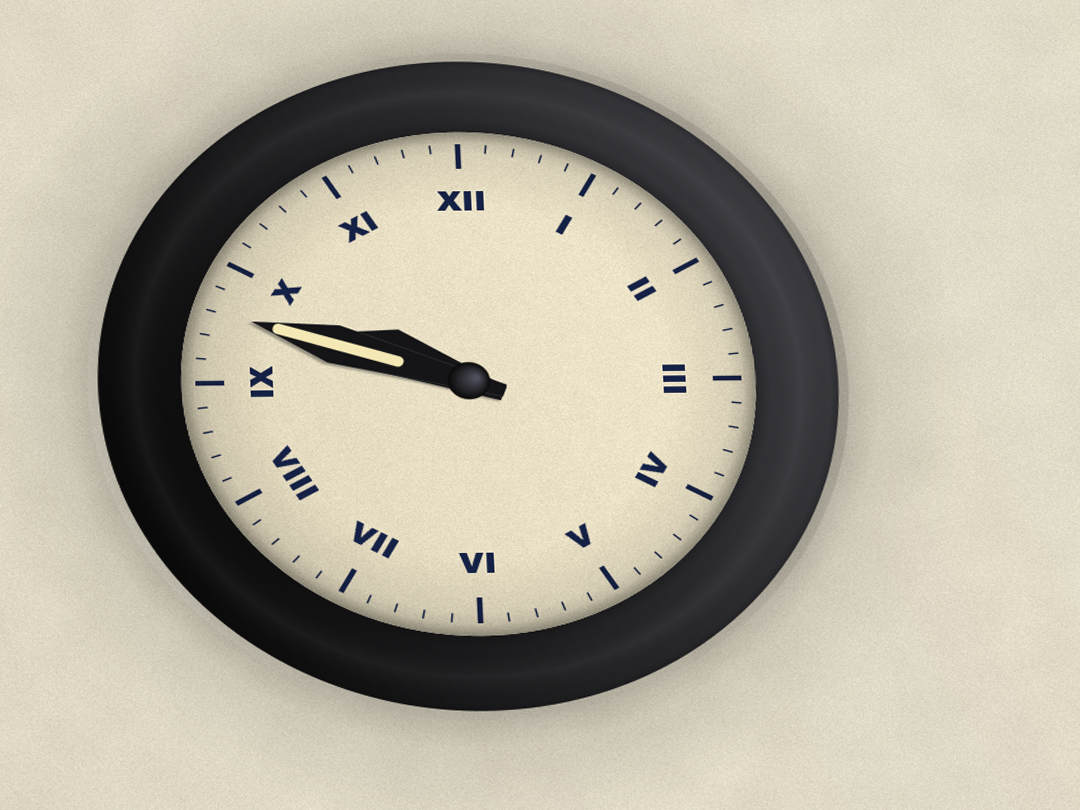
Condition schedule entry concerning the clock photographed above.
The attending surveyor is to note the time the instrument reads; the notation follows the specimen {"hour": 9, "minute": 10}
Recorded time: {"hour": 9, "minute": 48}
